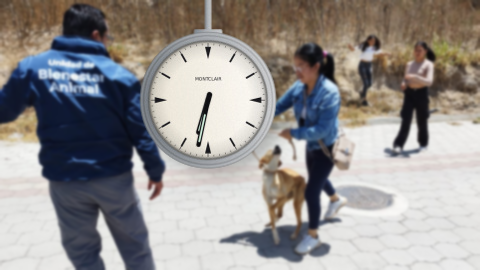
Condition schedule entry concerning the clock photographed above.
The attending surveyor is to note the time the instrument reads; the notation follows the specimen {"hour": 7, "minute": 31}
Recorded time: {"hour": 6, "minute": 32}
